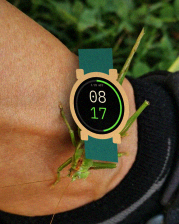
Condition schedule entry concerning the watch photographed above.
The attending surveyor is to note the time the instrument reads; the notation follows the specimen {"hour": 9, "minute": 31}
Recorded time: {"hour": 8, "minute": 17}
